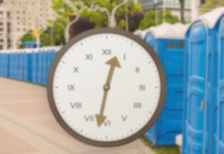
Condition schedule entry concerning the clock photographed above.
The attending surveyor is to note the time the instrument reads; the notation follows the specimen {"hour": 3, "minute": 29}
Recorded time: {"hour": 12, "minute": 32}
